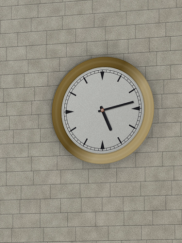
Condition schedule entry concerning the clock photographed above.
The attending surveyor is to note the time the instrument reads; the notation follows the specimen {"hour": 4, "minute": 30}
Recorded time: {"hour": 5, "minute": 13}
